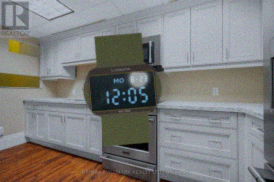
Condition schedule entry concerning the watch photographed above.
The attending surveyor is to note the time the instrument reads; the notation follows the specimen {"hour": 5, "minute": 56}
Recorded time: {"hour": 12, "minute": 5}
